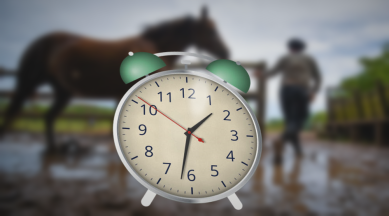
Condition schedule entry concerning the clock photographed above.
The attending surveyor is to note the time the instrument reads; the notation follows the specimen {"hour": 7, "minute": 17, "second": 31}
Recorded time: {"hour": 1, "minute": 31, "second": 51}
